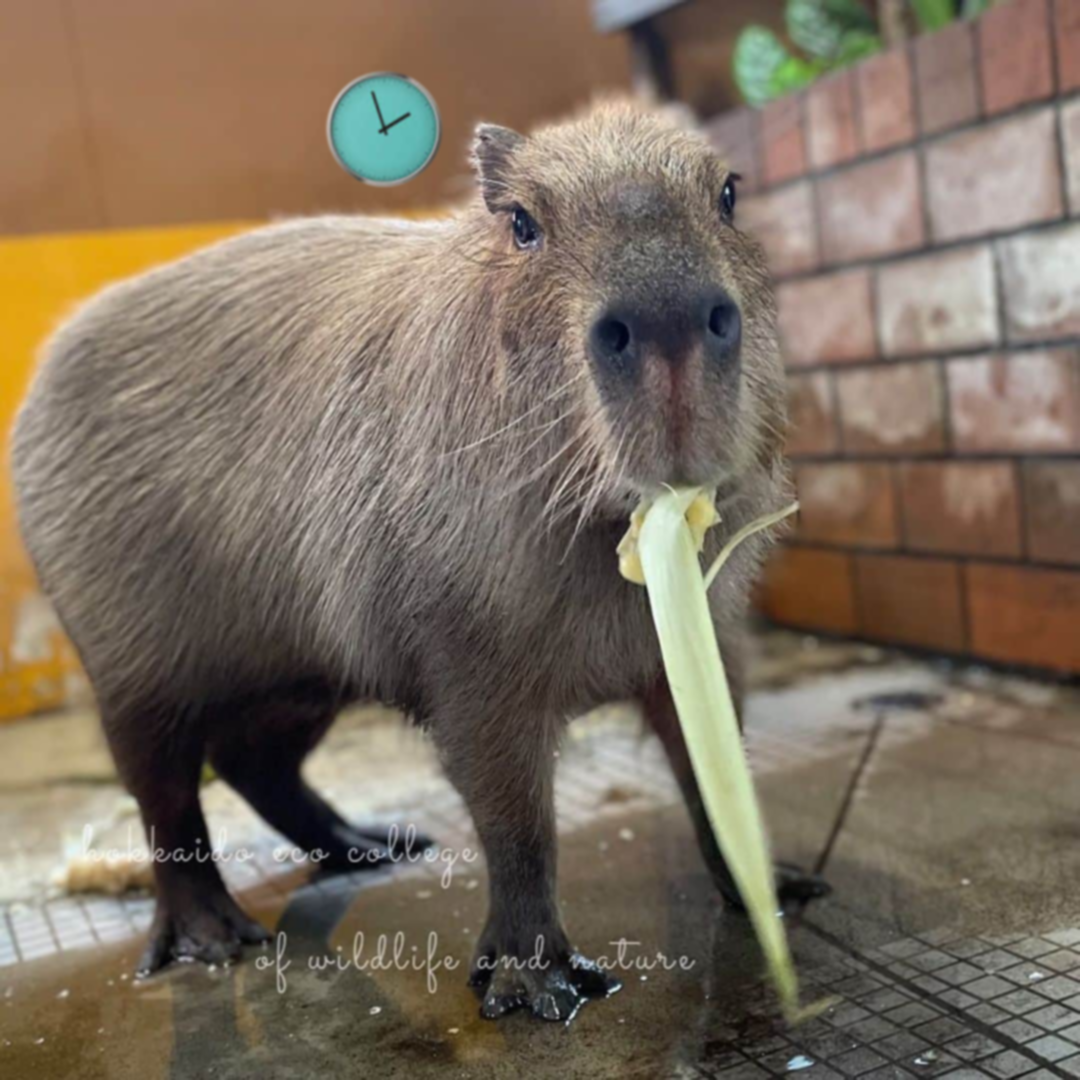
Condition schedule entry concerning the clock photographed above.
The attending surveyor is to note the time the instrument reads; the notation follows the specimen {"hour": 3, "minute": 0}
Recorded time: {"hour": 1, "minute": 57}
